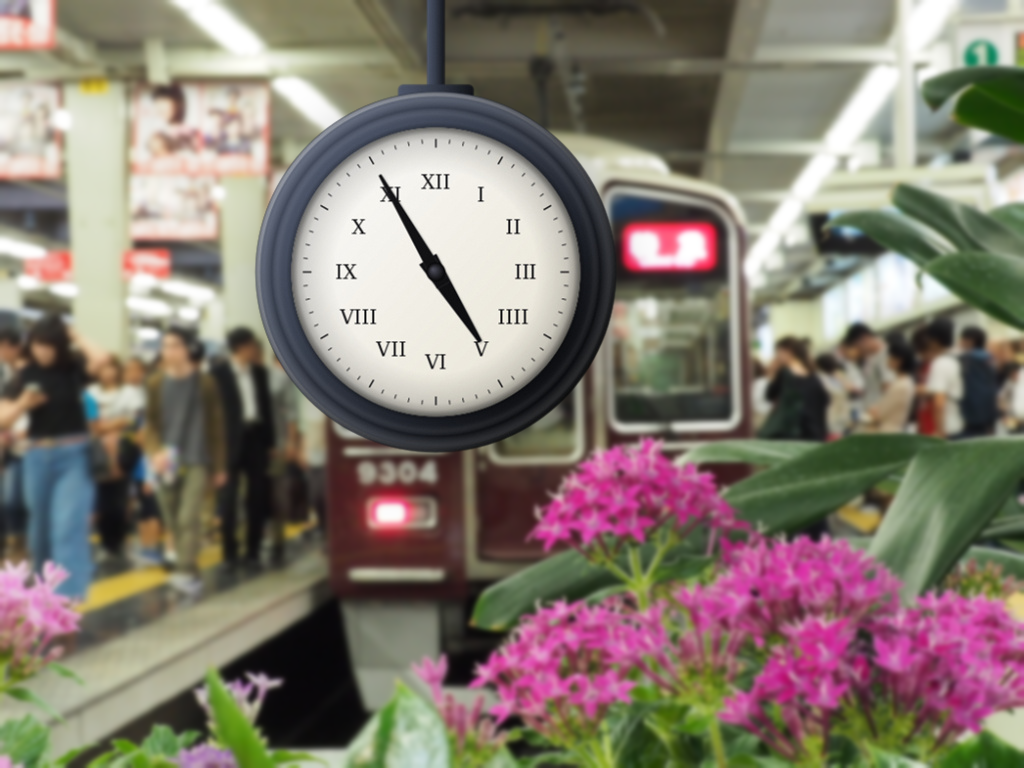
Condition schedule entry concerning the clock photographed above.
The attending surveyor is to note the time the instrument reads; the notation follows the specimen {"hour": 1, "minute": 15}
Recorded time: {"hour": 4, "minute": 55}
